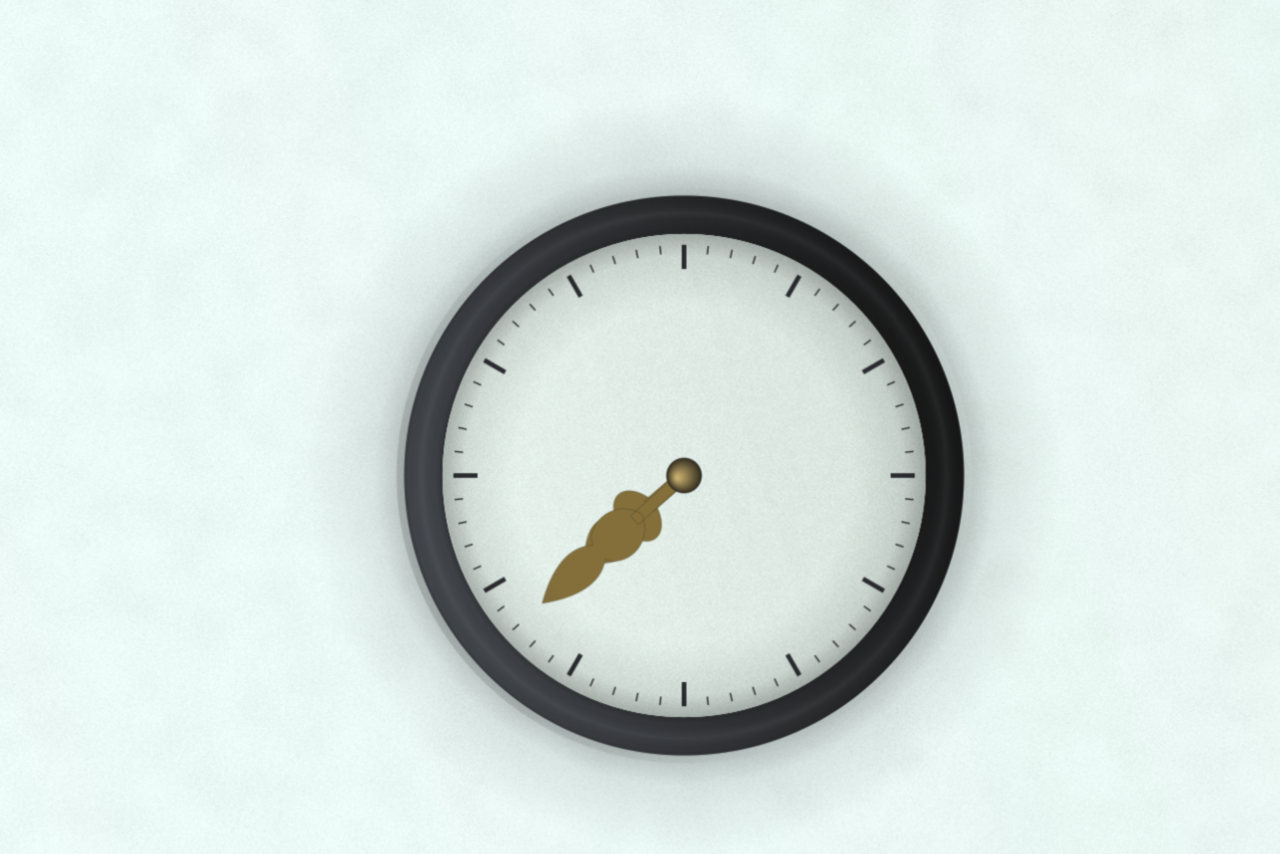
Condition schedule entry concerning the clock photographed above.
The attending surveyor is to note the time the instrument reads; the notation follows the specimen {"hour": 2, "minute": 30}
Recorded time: {"hour": 7, "minute": 38}
